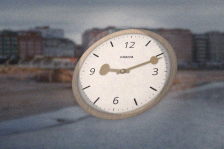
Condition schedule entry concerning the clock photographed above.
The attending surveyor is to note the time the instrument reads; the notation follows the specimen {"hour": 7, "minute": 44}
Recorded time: {"hour": 9, "minute": 11}
